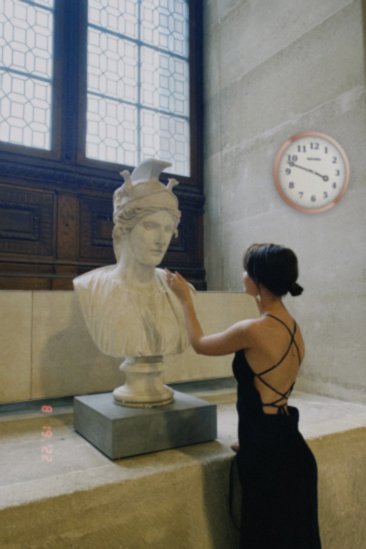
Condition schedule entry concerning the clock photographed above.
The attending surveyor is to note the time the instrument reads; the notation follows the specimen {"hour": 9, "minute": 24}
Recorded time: {"hour": 3, "minute": 48}
